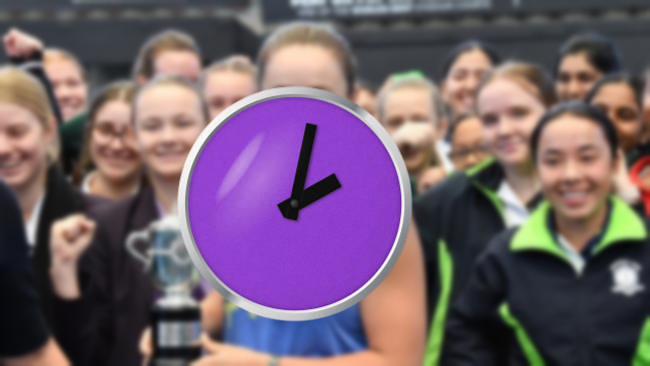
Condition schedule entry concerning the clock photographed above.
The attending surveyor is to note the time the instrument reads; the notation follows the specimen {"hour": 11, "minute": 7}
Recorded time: {"hour": 2, "minute": 2}
